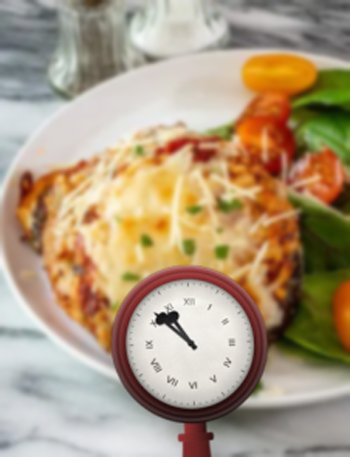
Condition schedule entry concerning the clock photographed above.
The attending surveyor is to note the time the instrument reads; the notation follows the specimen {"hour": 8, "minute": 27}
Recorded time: {"hour": 10, "minute": 52}
